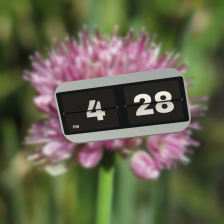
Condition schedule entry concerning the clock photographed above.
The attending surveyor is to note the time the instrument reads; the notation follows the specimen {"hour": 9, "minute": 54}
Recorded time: {"hour": 4, "minute": 28}
